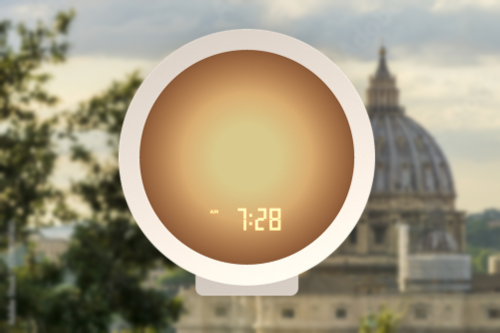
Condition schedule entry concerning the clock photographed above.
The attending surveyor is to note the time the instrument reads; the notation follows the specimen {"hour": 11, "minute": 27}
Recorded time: {"hour": 7, "minute": 28}
